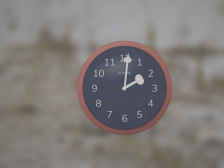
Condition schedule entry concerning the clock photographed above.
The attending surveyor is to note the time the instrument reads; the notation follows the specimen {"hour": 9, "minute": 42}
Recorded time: {"hour": 2, "minute": 1}
